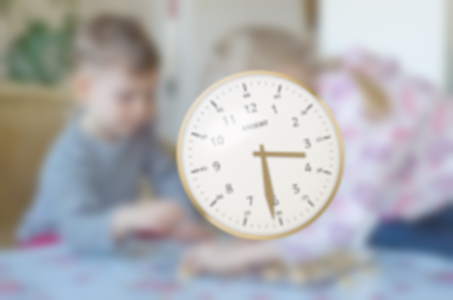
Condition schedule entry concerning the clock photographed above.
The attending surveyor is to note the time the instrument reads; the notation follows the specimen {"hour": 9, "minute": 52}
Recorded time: {"hour": 3, "minute": 31}
